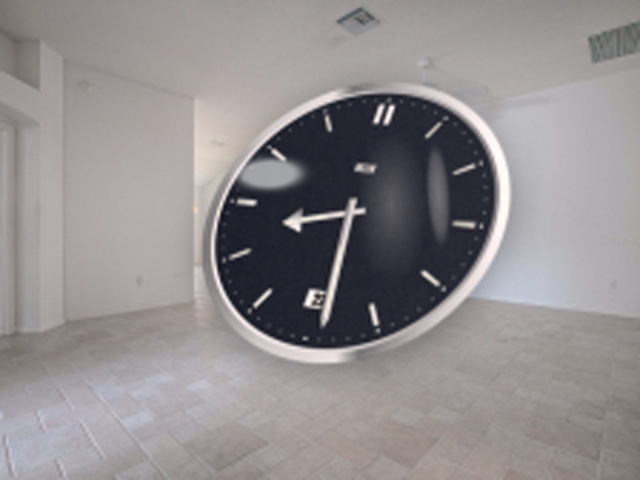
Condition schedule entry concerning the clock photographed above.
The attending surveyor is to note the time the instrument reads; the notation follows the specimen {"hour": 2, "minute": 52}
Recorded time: {"hour": 8, "minute": 29}
